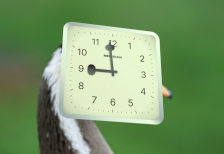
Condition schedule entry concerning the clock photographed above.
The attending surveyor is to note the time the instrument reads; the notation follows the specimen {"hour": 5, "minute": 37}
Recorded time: {"hour": 8, "minute": 59}
